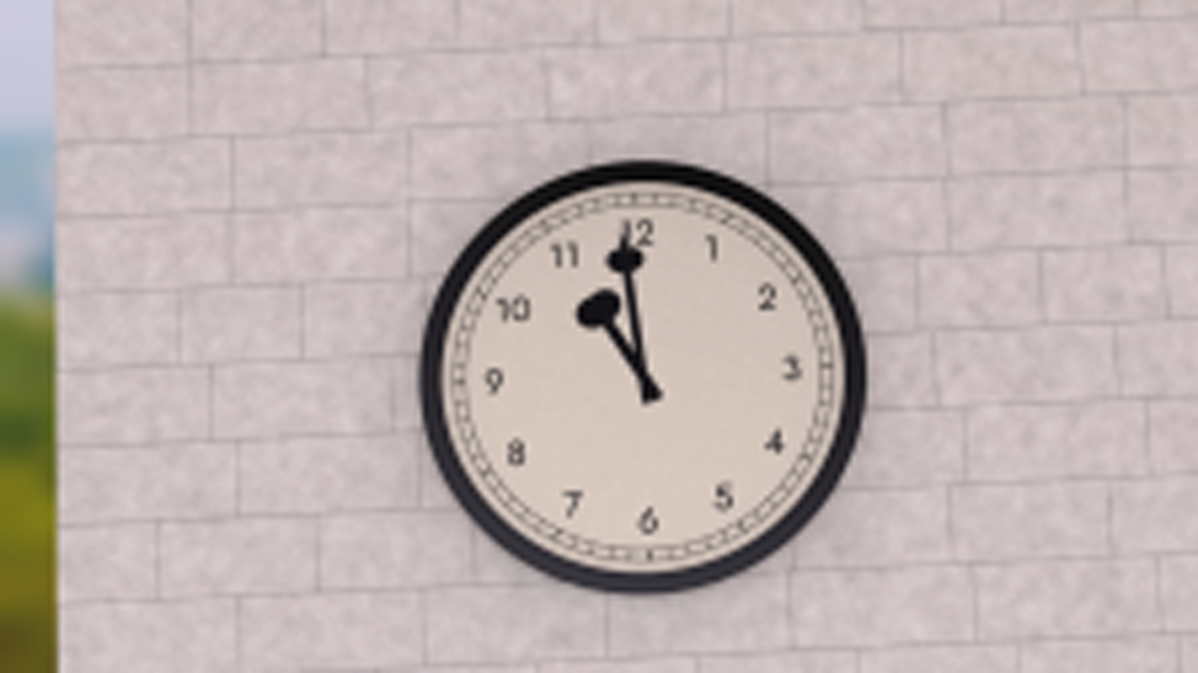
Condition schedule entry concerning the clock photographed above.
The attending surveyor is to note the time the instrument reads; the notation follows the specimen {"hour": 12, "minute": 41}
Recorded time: {"hour": 10, "minute": 59}
